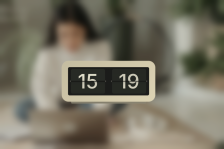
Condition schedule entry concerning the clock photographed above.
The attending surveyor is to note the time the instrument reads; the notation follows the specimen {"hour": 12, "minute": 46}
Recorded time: {"hour": 15, "minute": 19}
